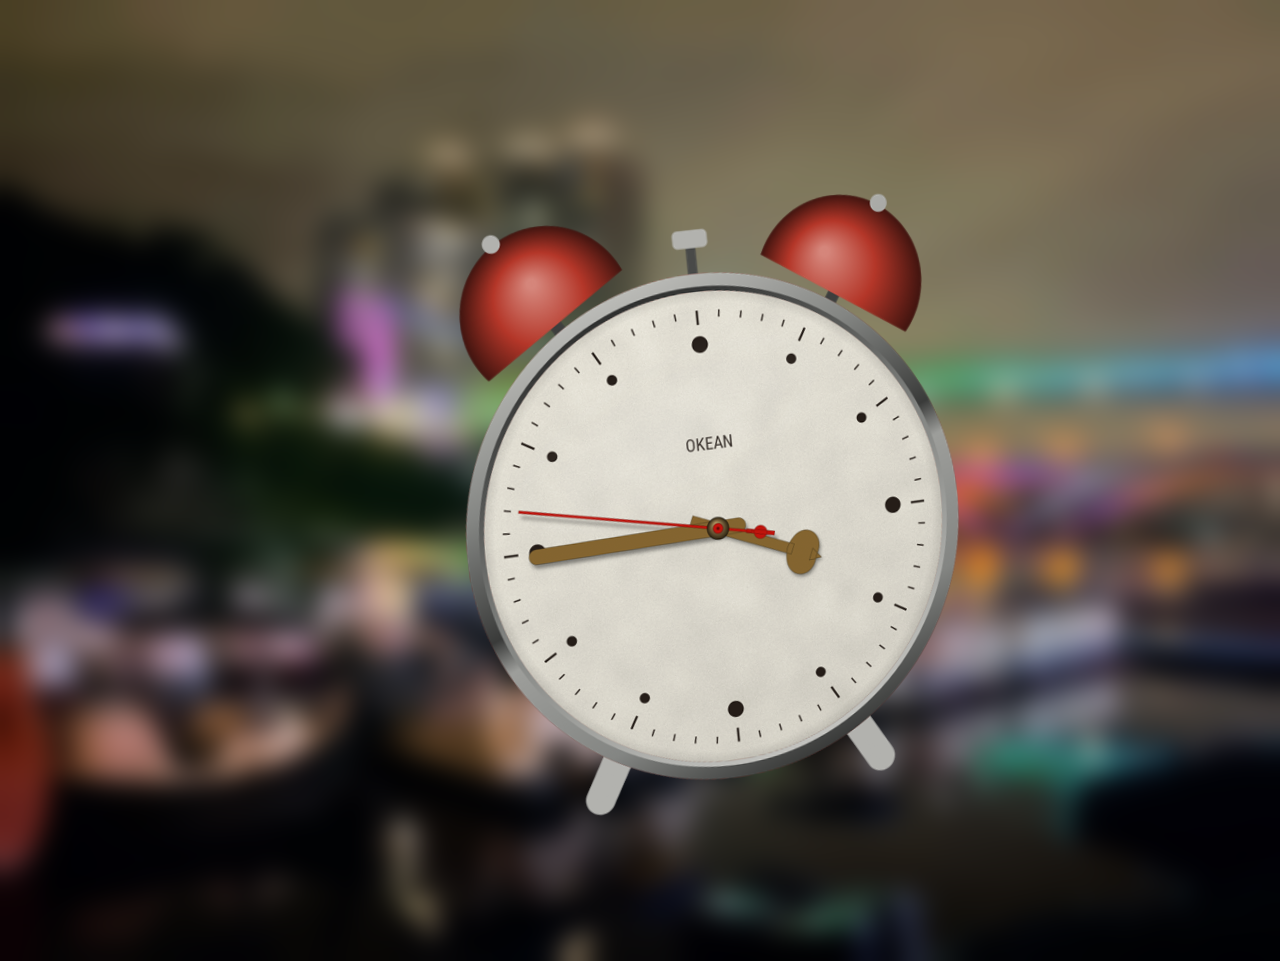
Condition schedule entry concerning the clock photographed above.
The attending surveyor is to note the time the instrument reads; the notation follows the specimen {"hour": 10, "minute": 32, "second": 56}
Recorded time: {"hour": 3, "minute": 44, "second": 47}
